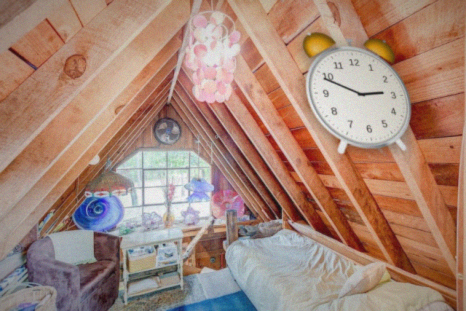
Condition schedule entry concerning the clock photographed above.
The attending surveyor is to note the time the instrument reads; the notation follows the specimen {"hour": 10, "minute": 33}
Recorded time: {"hour": 2, "minute": 49}
